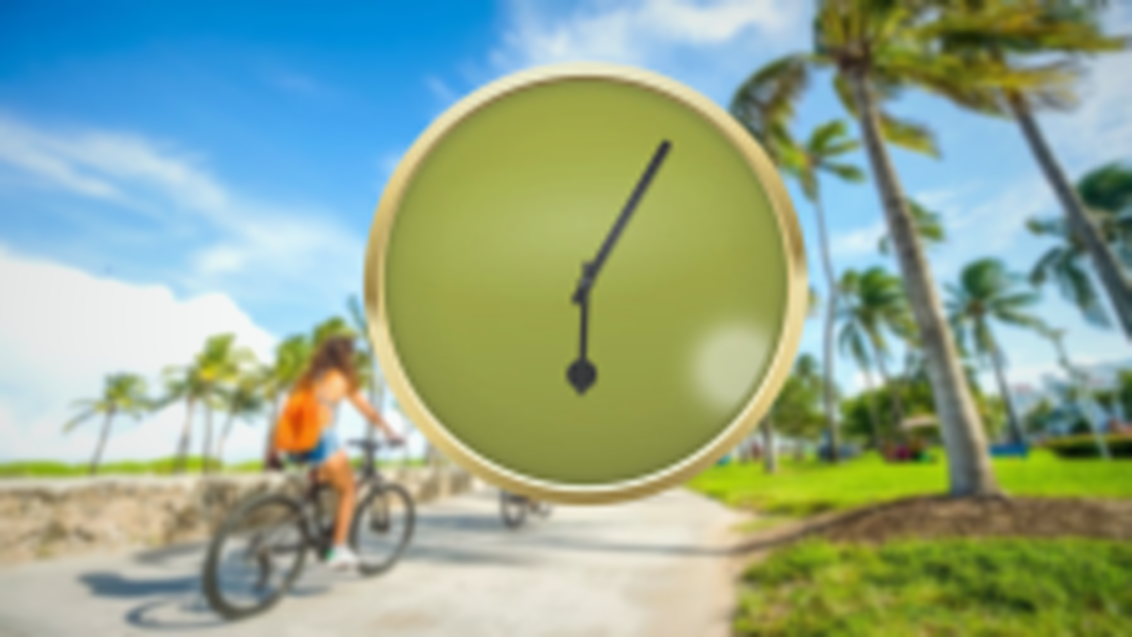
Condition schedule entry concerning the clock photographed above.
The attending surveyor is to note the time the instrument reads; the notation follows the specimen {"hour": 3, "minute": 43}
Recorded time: {"hour": 6, "minute": 5}
